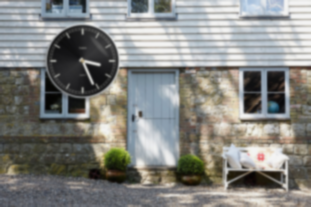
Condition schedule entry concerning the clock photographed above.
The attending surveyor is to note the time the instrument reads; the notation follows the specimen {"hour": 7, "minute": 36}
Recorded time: {"hour": 3, "minute": 26}
